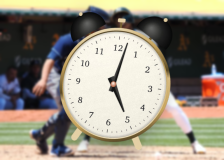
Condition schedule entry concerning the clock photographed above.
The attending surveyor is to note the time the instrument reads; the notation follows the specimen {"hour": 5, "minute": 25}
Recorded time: {"hour": 5, "minute": 2}
